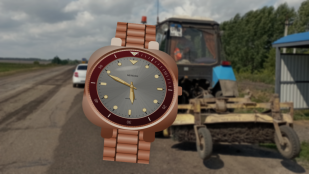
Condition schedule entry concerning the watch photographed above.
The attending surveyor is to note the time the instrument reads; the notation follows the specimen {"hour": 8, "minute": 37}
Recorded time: {"hour": 5, "minute": 49}
